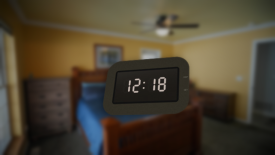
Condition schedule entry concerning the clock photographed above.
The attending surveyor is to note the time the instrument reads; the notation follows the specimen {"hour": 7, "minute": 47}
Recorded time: {"hour": 12, "minute": 18}
